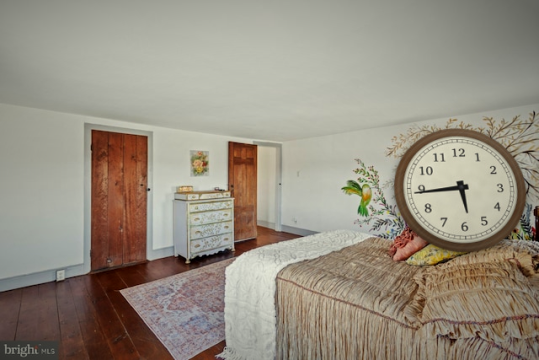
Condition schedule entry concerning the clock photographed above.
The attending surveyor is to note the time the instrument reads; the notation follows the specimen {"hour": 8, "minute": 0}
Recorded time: {"hour": 5, "minute": 44}
